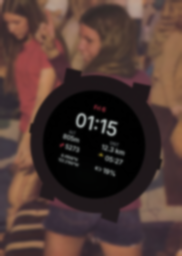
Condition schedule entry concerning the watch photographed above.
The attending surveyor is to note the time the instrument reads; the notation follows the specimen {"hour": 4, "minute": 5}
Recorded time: {"hour": 1, "minute": 15}
